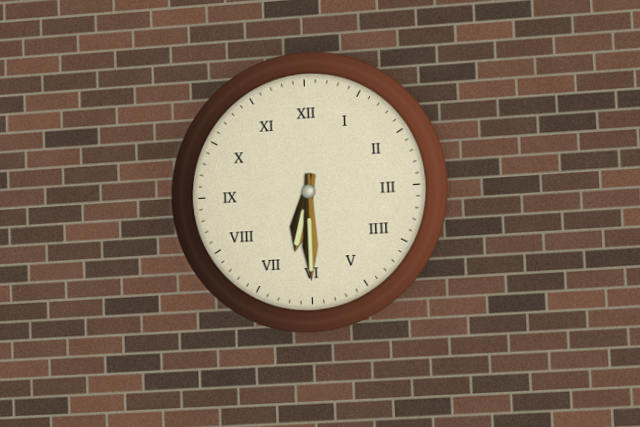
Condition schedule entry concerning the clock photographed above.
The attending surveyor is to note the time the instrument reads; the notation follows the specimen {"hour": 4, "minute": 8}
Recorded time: {"hour": 6, "minute": 30}
